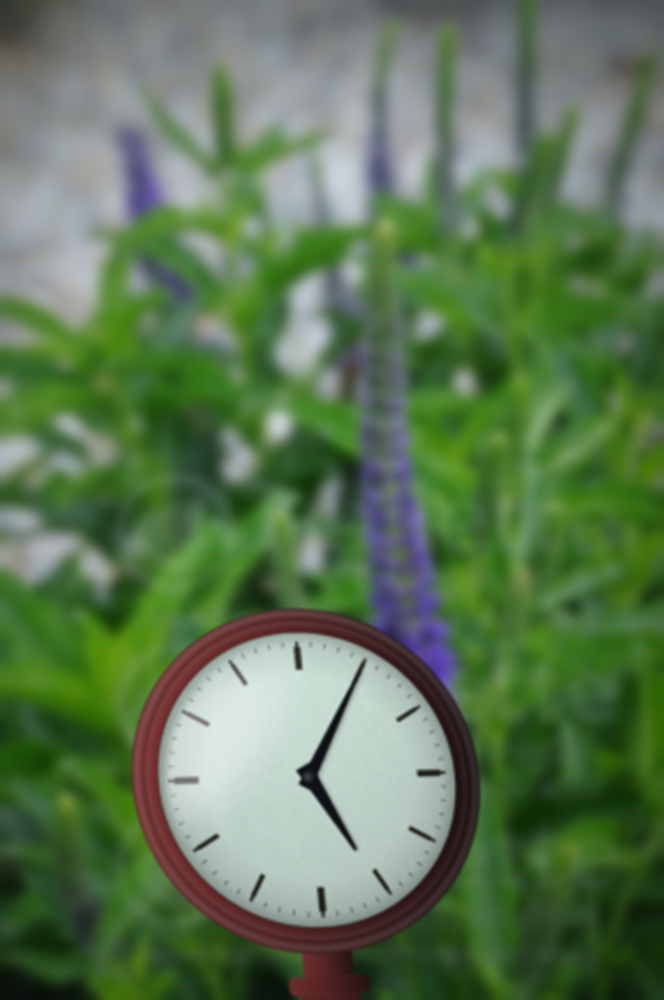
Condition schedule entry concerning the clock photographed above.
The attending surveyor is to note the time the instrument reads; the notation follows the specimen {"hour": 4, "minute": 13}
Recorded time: {"hour": 5, "minute": 5}
